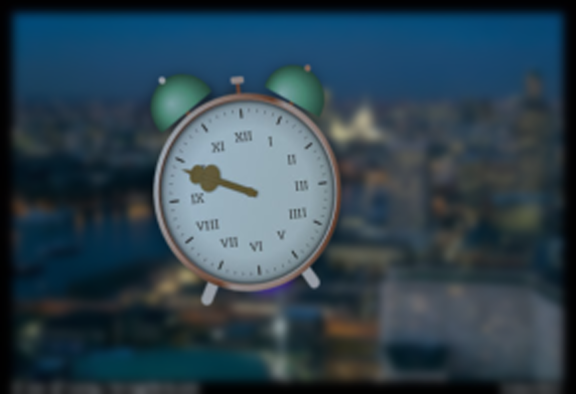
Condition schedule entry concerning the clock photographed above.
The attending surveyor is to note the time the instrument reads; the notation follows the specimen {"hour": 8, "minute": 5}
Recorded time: {"hour": 9, "minute": 49}
